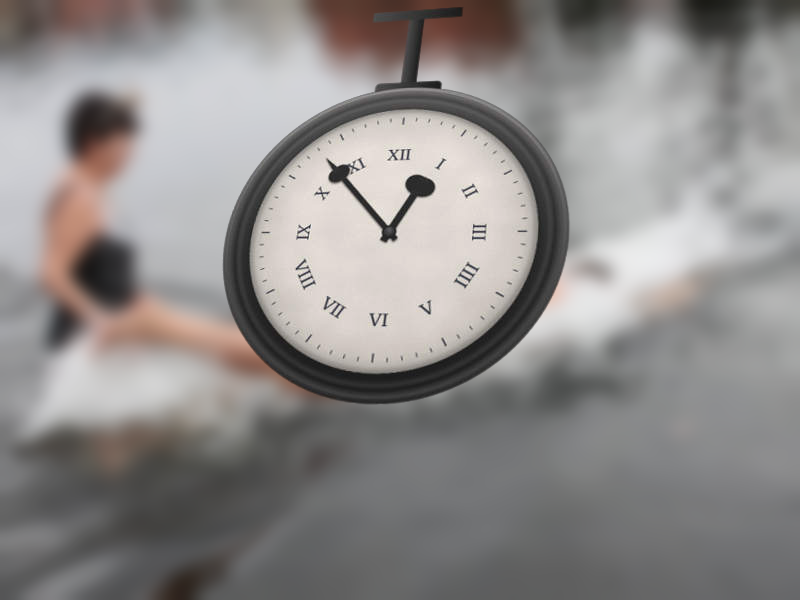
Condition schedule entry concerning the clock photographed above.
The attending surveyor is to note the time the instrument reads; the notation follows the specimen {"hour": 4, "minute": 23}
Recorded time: {"hour": 12, "minute": 53}
